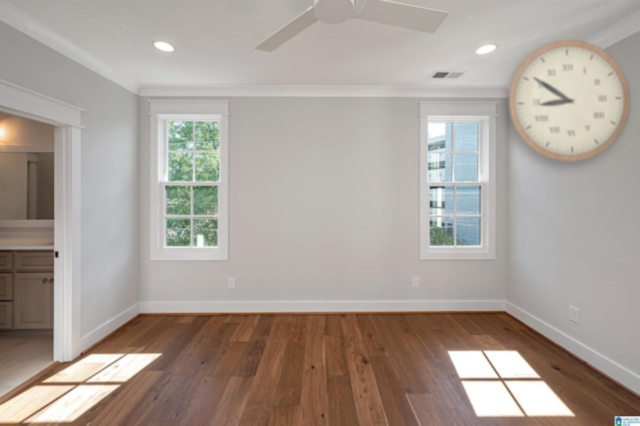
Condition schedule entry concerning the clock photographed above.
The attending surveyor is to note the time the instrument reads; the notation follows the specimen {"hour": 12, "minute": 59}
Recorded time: {"hour": 8, "minute": 51}
